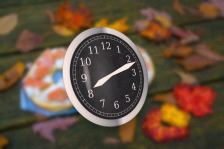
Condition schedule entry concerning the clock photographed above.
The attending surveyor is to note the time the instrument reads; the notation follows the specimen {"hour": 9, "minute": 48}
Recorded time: {"hour": 8, "minute": 12}
